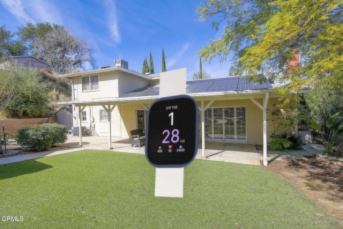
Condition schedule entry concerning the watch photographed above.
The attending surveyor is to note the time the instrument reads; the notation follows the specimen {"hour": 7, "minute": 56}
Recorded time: {"hour": 1, "minute": 28}
